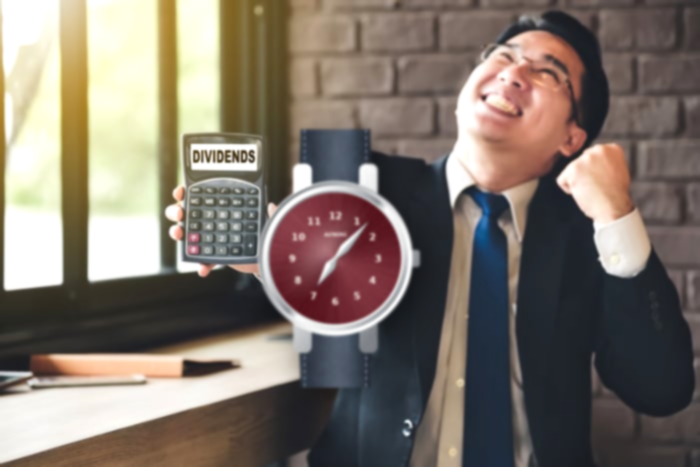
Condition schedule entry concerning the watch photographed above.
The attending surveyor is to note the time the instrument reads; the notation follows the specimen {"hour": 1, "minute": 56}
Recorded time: {"hour": 7, "minute": 7}
